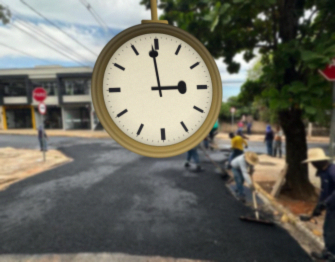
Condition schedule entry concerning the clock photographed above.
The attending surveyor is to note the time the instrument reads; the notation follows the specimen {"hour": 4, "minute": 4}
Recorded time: {"hour": 2, "minute": 59}
